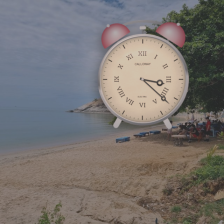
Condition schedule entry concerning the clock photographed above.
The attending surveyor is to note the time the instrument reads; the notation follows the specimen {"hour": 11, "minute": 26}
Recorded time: {"hour": 3, "minute": 22}
